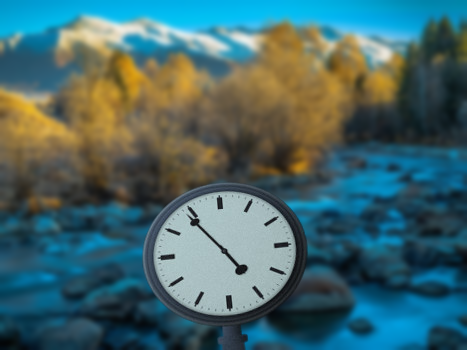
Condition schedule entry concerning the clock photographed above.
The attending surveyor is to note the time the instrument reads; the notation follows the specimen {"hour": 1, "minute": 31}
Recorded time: {"hour": 4, "minute": 54}
